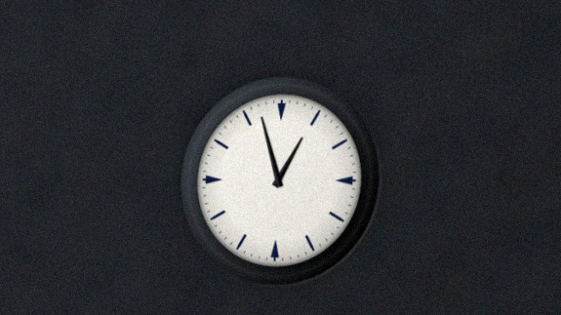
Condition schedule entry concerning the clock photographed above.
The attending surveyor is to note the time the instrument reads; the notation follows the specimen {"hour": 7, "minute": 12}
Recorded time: {"hour": 12, "minute": 57}
